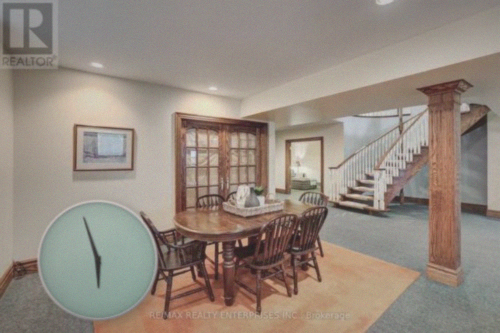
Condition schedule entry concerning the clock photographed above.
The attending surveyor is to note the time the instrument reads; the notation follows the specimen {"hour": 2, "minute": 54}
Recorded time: {"hour": 5, "minute": 57}
